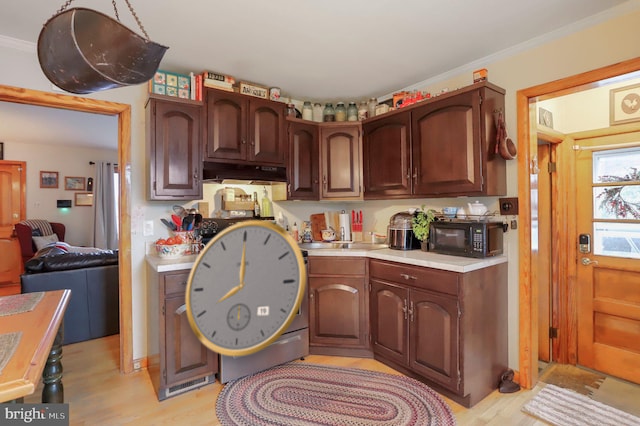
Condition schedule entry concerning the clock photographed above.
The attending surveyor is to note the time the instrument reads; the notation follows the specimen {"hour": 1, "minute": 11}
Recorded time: {"hour": 8, "minute": 0}
